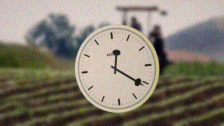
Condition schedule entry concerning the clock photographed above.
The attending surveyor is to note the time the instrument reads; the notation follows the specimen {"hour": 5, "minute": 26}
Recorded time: {"hour": 12, "minute": 21}
